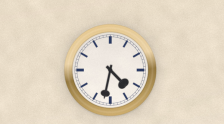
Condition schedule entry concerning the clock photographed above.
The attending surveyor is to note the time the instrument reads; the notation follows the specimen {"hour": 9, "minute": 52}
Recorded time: {"hour": 4, "minute": 32}
